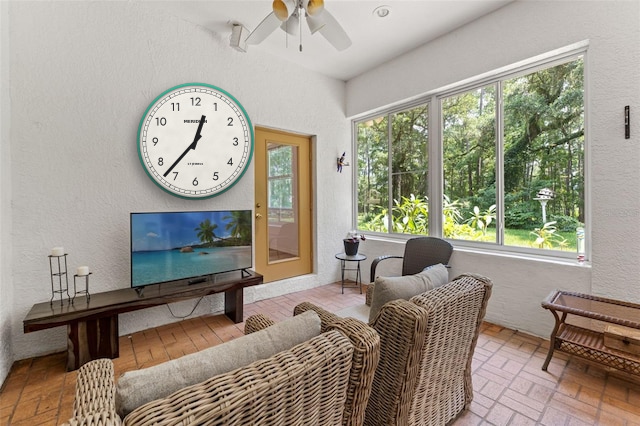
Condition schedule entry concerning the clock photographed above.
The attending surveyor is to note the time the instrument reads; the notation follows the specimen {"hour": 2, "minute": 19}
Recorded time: {"hour": 12, "minute": 37}
